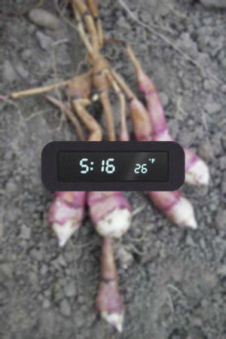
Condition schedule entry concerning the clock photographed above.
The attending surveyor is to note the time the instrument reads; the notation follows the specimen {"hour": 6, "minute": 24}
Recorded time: {"hour": 5, "minute": 16}
